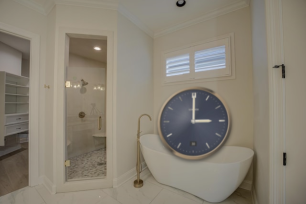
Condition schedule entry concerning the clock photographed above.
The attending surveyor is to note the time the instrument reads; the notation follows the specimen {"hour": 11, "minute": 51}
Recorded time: {"hour": 3, "minute": 0}
